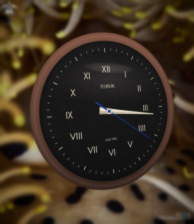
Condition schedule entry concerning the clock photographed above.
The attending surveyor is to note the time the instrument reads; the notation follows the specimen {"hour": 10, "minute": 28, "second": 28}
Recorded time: {"hour": 3, "minute": 16, "second": 21}
